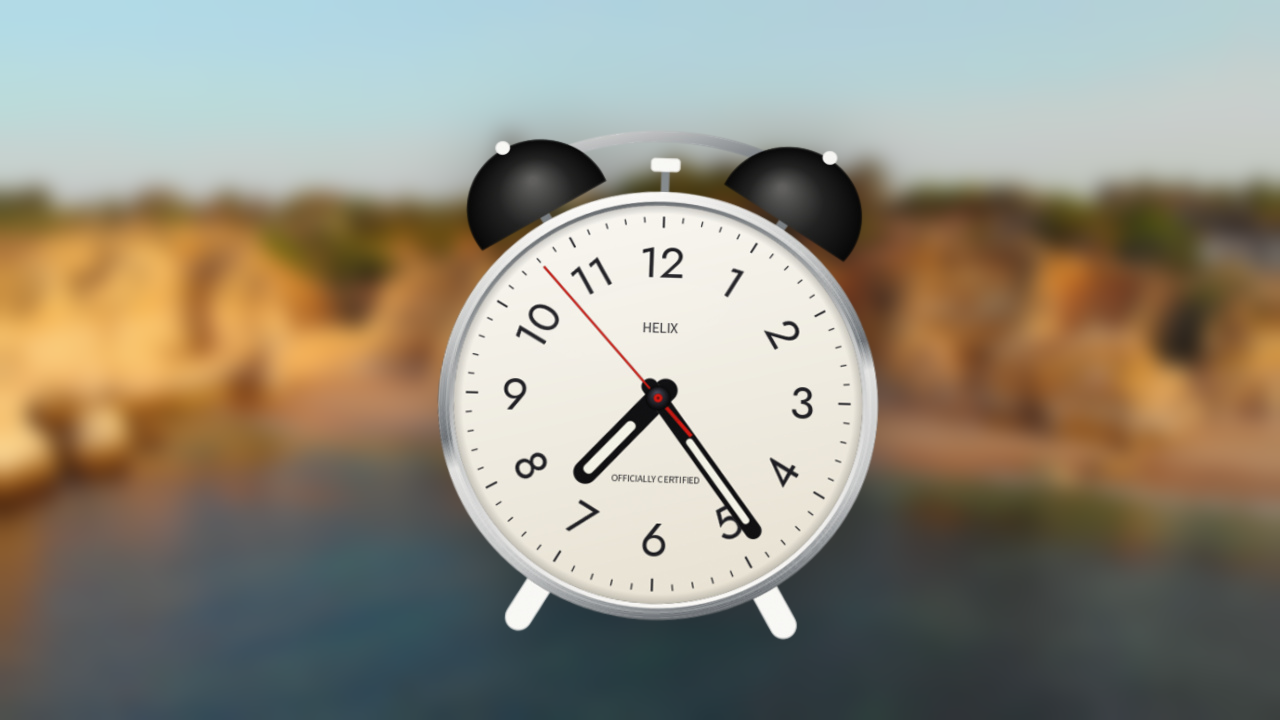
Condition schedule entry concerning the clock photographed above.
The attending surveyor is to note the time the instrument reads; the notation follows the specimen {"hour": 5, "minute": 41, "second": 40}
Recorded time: {"hour": 7, "minute": 23, "second": 53}
